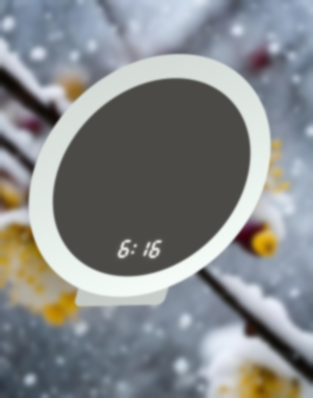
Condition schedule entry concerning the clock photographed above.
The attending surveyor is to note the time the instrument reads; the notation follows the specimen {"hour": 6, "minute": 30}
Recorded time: {"hour": 6, "minute": 16}
